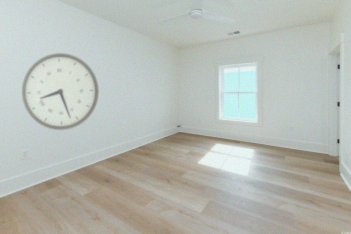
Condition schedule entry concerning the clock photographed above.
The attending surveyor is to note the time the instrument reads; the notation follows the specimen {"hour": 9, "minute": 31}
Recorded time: {"hour": 8, "minute": 27}
